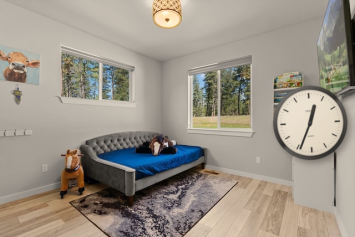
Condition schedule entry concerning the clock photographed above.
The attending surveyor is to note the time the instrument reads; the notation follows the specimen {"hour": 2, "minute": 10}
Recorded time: {"hour": 12, "minute": 34}
